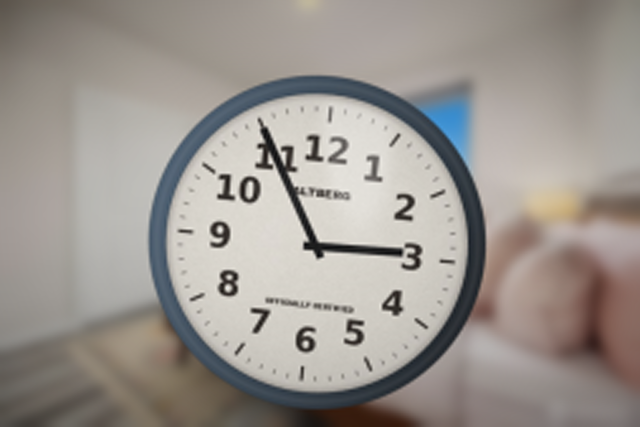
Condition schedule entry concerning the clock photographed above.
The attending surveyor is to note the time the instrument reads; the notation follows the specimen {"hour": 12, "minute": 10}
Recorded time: {"hour": 2, "minute": 55}
